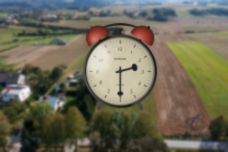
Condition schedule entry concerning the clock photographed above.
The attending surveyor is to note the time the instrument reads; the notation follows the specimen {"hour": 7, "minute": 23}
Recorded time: {"hour": 2, "minute": 30}
